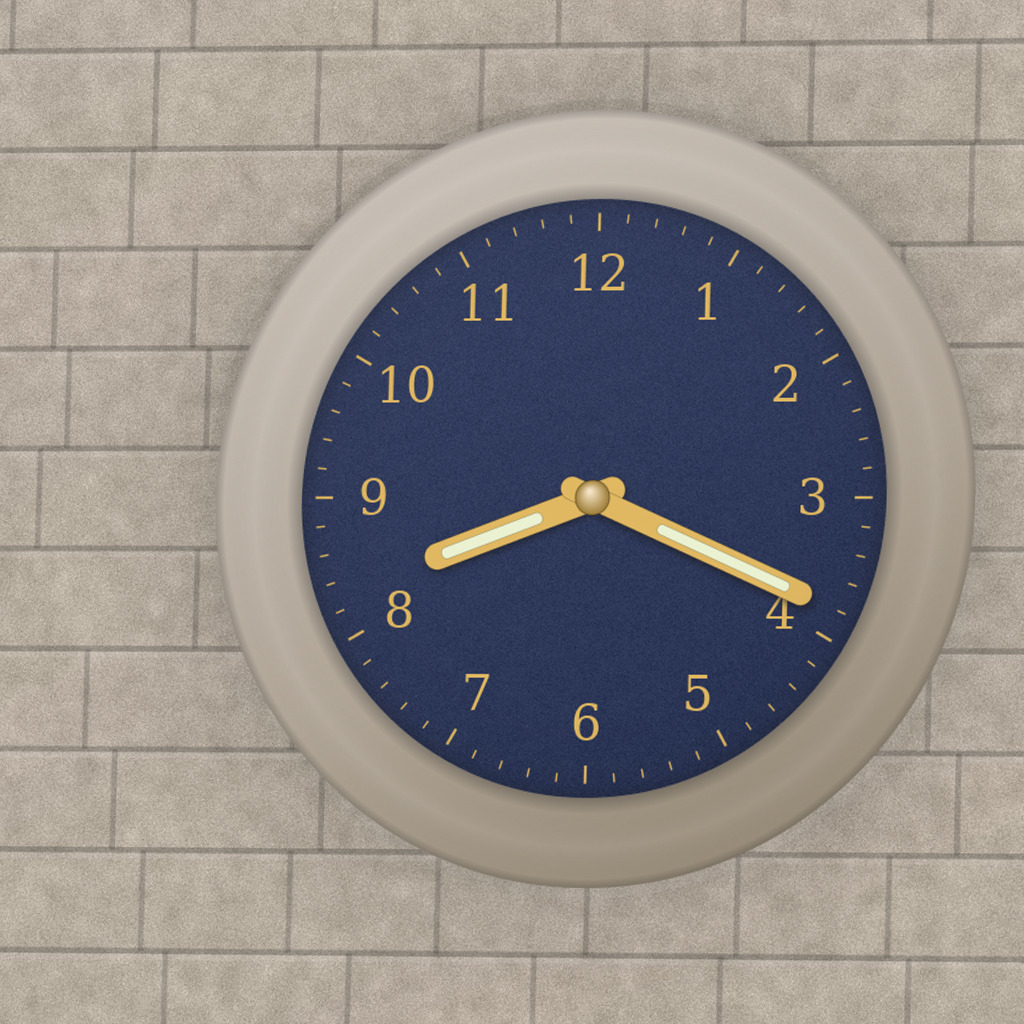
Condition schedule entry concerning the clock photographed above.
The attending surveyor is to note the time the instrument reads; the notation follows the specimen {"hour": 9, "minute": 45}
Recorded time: {"hour": 8, "minute": 19}
